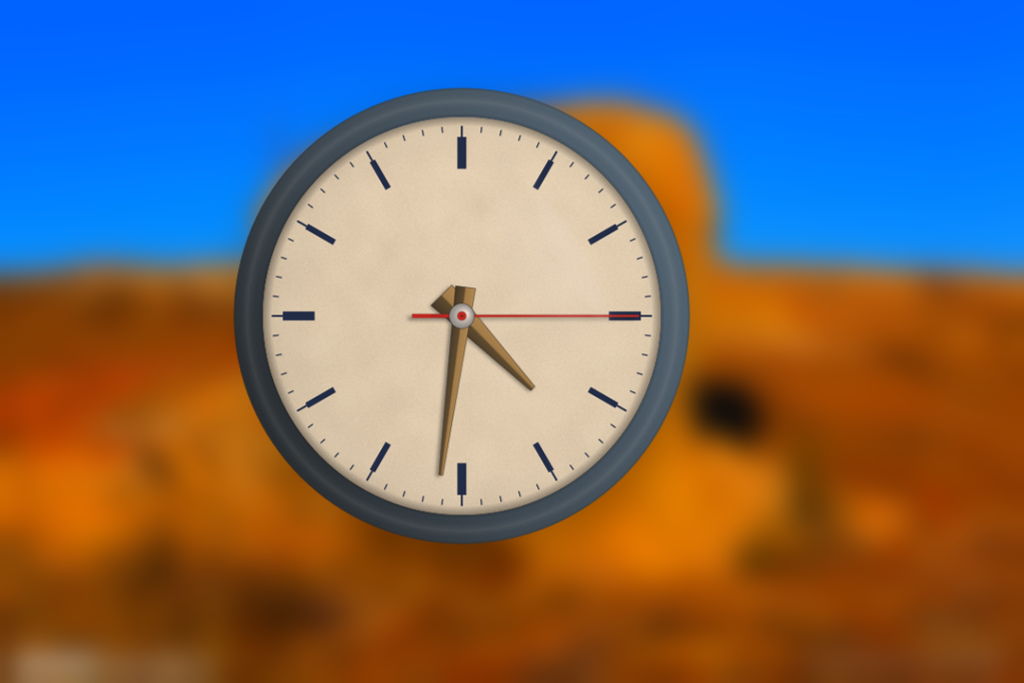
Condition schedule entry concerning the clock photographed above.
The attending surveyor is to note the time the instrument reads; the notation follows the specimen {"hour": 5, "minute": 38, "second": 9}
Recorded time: {"hour": 4, "minute": 31, "second": 15}
